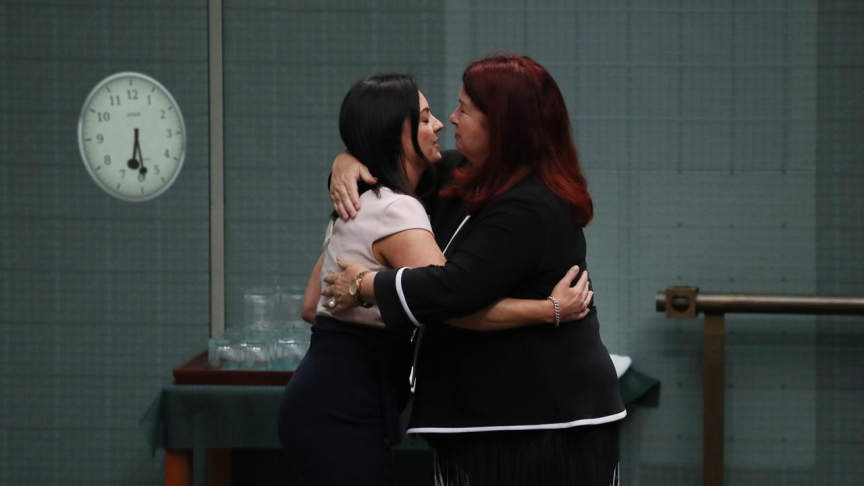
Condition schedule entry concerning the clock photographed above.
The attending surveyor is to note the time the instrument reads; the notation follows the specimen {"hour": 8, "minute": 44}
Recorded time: {"hour": 6, "minute": 29}
